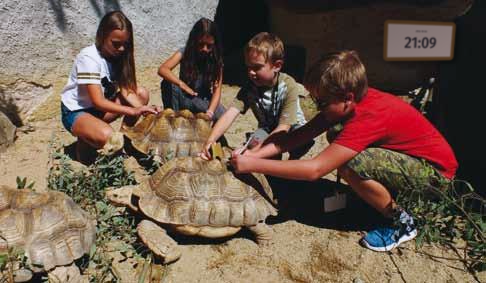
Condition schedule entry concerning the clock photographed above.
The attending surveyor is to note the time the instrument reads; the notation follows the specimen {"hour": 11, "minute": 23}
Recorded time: {"hour": 21, "minute": 9}
